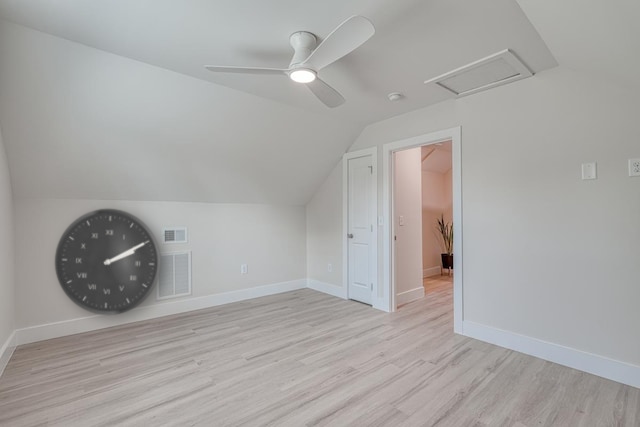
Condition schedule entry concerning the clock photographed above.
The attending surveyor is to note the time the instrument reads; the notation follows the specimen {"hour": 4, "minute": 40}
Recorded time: {"hour": 2, "minute": 10}
